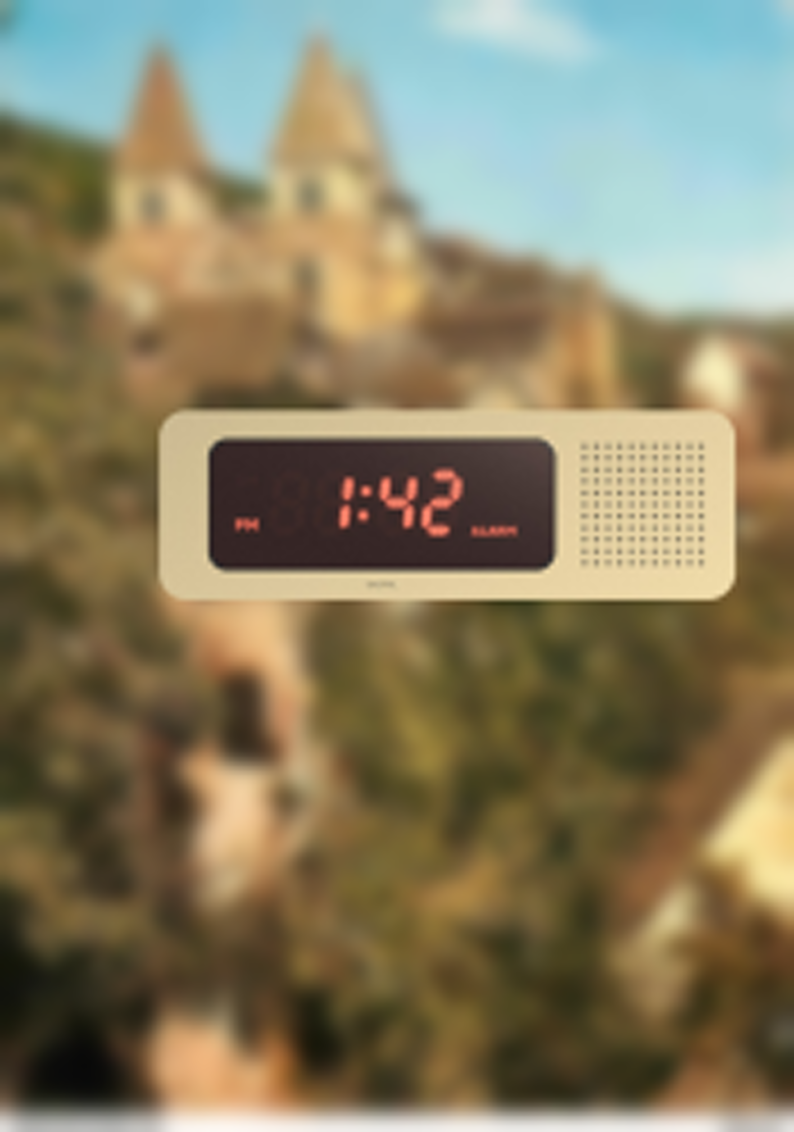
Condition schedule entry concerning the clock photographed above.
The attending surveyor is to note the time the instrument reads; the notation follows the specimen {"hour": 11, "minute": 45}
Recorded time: {"hour": 1, "minute": 42}
